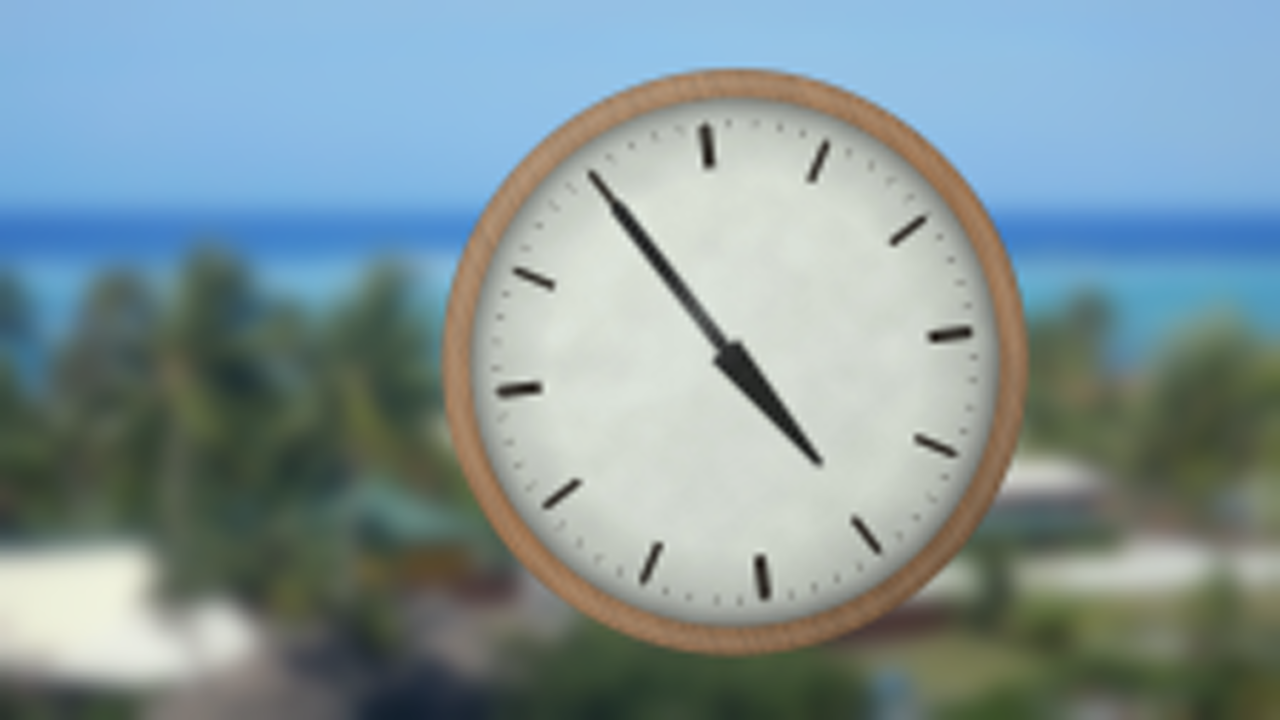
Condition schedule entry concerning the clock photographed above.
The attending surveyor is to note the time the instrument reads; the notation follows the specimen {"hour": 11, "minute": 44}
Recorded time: {"hour": 4, "minute": 55}
